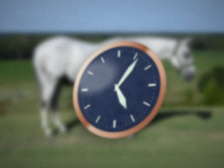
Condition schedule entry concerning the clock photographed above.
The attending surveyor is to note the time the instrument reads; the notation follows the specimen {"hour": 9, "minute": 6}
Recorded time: {"hour": 5, "minute": 6}
